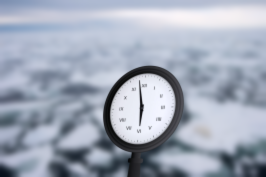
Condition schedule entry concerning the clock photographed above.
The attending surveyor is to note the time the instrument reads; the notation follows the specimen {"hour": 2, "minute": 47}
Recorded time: {"hour": 5, "minute": 58}
